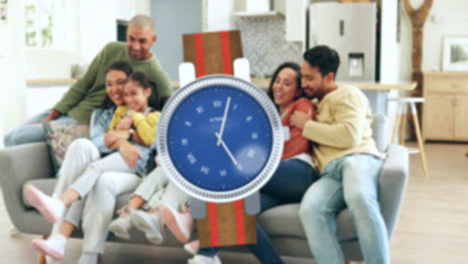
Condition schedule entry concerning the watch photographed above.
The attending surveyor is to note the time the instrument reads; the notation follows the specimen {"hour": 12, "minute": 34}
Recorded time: {"hour": 5, "minute": 3}
